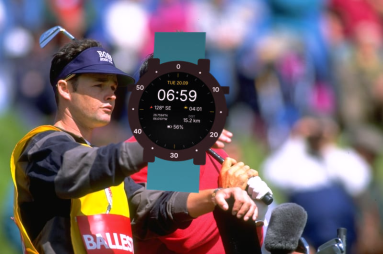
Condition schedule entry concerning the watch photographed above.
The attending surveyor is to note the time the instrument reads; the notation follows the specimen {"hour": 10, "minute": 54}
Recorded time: {"hour": 6, "minute": 59}
